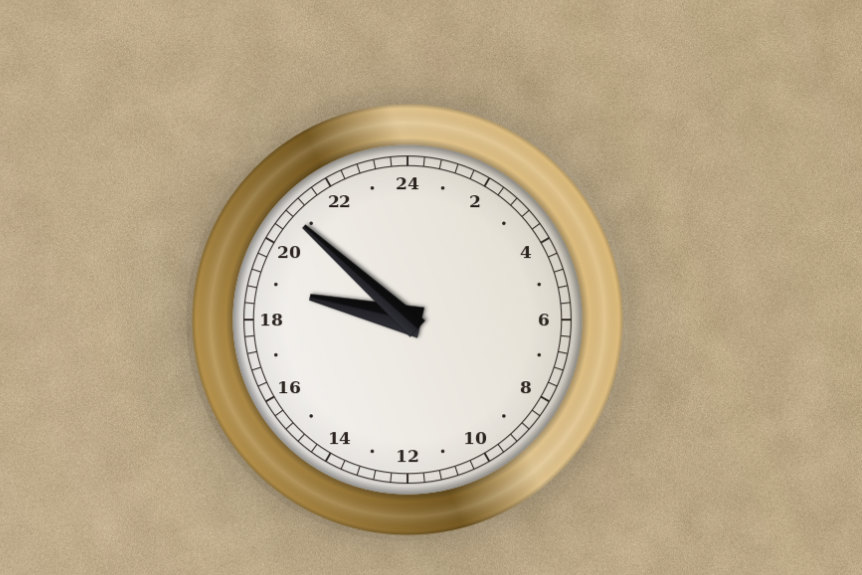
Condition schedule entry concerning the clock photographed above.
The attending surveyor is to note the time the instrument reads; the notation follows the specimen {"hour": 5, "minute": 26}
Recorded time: {"hour": 18, "minute": 52}
